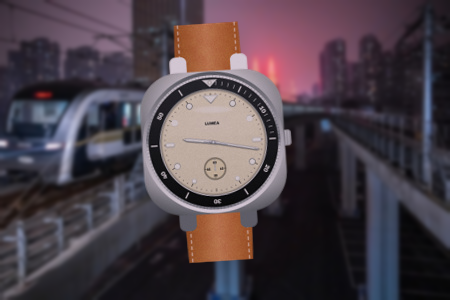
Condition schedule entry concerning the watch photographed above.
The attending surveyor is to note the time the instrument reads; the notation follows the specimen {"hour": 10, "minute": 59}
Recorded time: {"hour": 9, "minute": 17}
